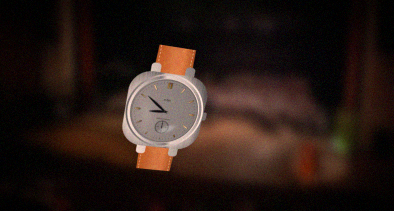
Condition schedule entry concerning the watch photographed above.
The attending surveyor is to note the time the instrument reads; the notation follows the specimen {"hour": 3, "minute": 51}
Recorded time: {"hour": 8, "minute": 51}
